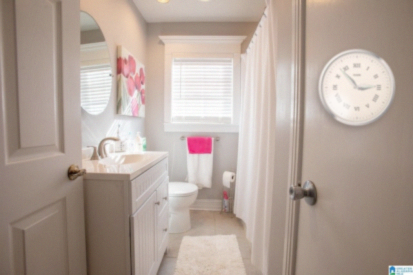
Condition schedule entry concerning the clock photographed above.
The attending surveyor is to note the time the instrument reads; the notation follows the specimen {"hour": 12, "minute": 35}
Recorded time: {"hour": 2, "minute": 53}
